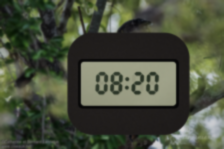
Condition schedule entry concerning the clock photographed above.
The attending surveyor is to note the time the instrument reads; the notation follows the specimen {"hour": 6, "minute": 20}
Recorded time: {"hour": 8, "minute": 20}
